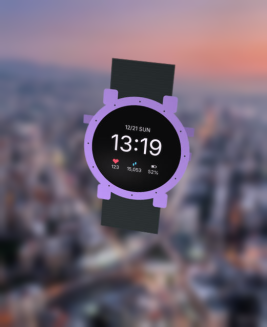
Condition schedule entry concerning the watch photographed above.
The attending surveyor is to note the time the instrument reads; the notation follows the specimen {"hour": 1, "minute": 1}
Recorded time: {"hour": 13, "minute": 19}
